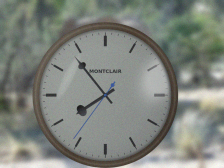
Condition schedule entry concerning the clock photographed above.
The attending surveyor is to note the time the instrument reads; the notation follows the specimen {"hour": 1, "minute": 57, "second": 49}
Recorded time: {"hour": 7, "minute": 53, "second": 36}
